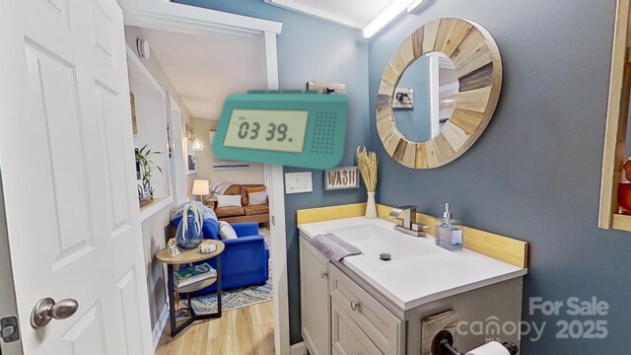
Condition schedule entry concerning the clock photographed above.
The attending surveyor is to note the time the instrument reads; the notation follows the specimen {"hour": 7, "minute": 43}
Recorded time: {"hour": 3, "minute": 39}
